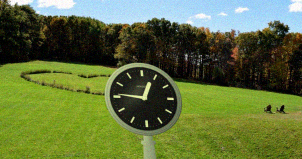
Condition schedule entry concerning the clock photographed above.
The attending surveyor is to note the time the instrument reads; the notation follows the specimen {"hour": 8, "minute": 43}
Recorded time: {"hour": 12, "minute": 46}
